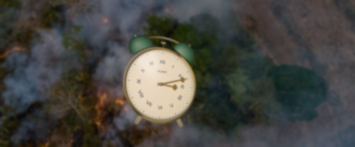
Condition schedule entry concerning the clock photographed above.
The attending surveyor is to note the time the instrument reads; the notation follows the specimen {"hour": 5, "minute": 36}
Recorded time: {"hour": 3, "minute": 12}
